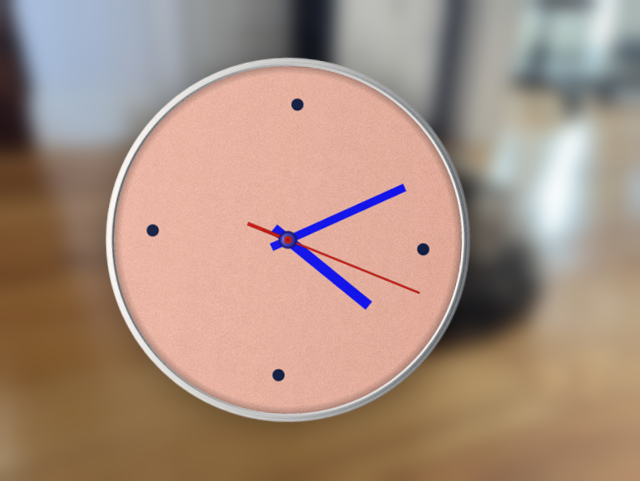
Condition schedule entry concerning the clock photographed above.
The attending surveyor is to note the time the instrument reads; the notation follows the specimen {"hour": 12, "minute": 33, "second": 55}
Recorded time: {"hour": 4, "minute": 10, "second": 18}
